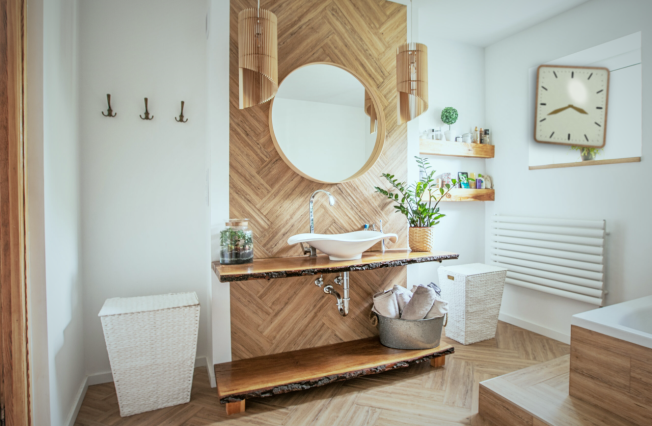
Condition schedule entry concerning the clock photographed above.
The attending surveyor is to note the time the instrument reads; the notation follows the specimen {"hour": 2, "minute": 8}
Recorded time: {"hour": 3, "minute": 41}
